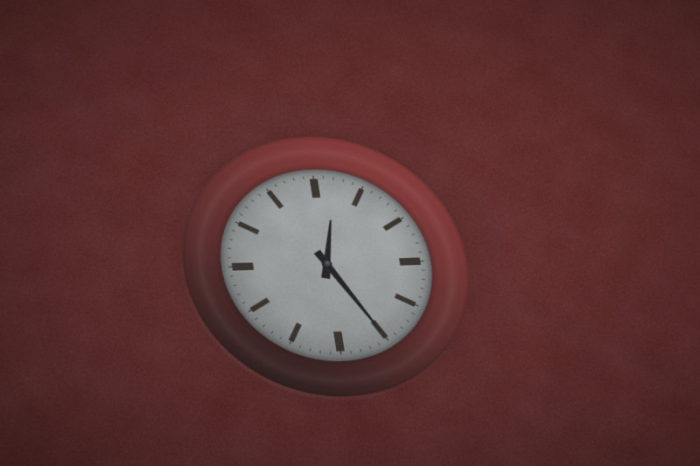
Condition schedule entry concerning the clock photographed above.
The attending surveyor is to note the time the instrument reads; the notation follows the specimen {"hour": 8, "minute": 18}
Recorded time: {"hour": 12, "minute": 25}
